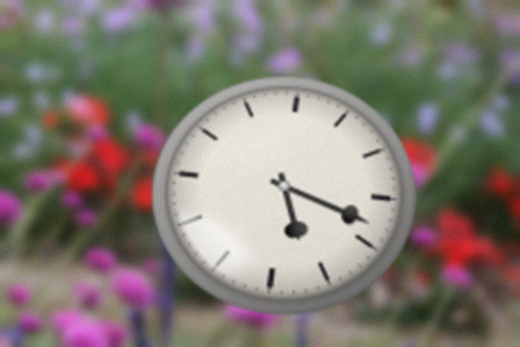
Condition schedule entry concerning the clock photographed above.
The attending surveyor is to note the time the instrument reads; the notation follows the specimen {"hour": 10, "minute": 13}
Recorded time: {"hour": 5, "minute": 18}
